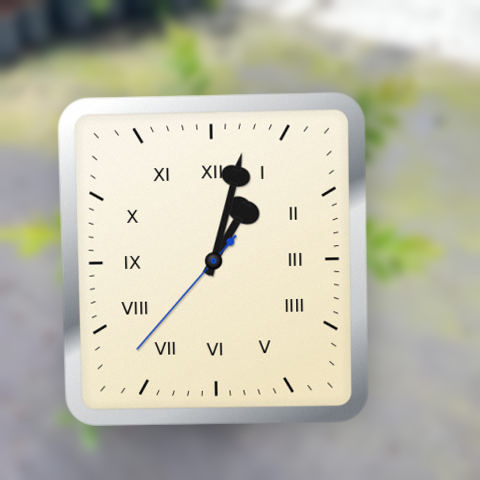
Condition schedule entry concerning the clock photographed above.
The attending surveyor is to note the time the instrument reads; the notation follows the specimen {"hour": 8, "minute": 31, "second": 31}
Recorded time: {"hour": 1, "minute": 2, "second": 37}
